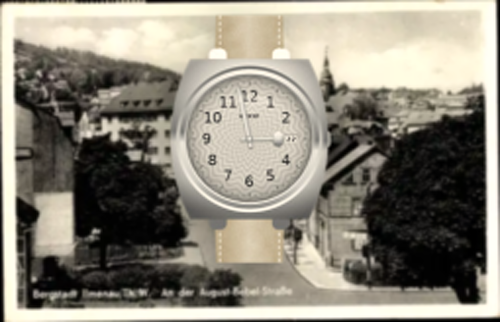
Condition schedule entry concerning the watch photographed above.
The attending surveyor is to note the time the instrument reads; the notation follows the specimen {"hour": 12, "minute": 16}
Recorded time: {"hour": 2, "minute": 58}
